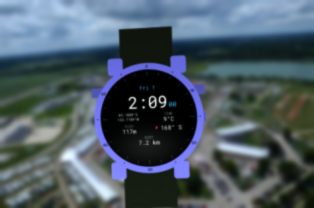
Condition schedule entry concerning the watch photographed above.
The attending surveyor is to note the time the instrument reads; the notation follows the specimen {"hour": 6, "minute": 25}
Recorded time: {"hour": 2, "minute": 9}
